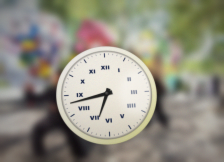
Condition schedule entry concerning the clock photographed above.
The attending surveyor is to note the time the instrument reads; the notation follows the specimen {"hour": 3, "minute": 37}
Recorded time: {"hour": 6, "minute": 43}
